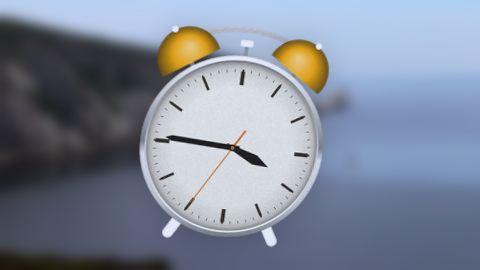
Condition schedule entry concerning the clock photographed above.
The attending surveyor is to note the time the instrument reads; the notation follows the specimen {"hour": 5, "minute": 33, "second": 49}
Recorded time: {"hour": 3, "minute": 45, "second": 35}
